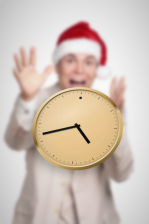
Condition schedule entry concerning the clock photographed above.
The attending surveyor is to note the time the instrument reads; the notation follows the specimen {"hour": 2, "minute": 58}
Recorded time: {"hour": 4, "minute": 42}
